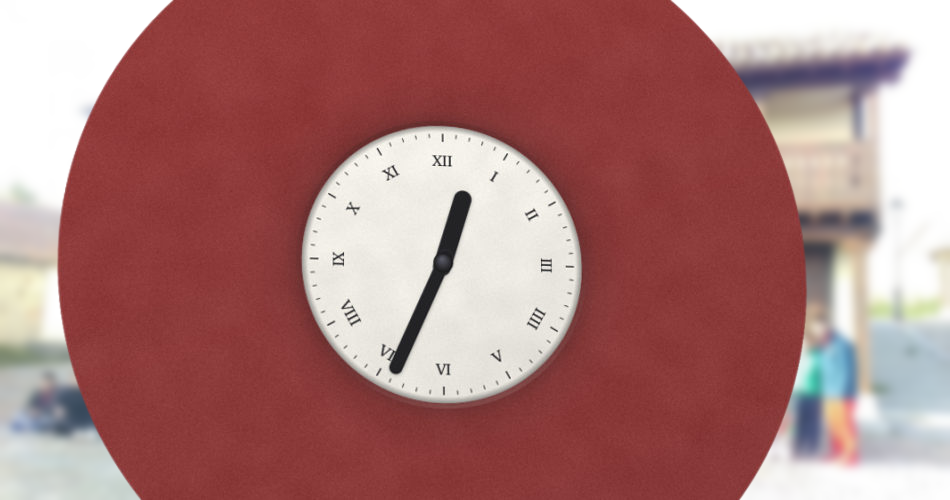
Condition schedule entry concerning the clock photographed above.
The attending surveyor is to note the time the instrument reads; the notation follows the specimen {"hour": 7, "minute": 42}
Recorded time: {"hour": 12, "minute": 34}
